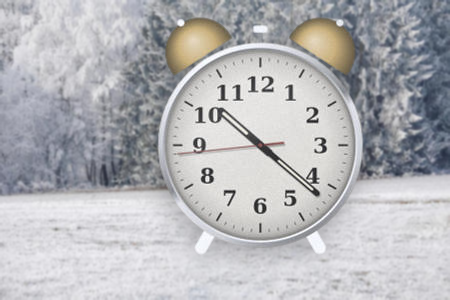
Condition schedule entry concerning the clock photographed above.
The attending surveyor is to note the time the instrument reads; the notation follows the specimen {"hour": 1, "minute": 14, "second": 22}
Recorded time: {"hour": 10, "minute": 21, "second": 44}
